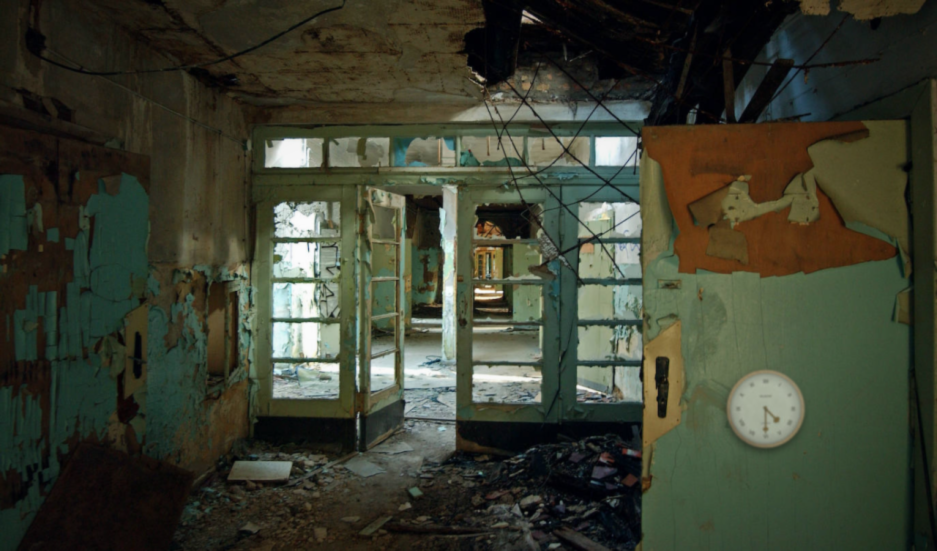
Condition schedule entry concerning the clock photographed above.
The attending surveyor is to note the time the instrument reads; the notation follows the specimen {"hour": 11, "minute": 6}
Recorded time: {"hour": 4, "minute": 30}
